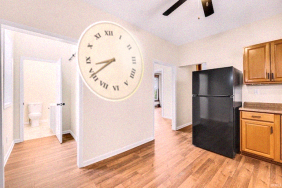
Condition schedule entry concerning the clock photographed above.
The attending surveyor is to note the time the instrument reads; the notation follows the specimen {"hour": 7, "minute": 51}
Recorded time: {"hour": 8, "minute": 40}
